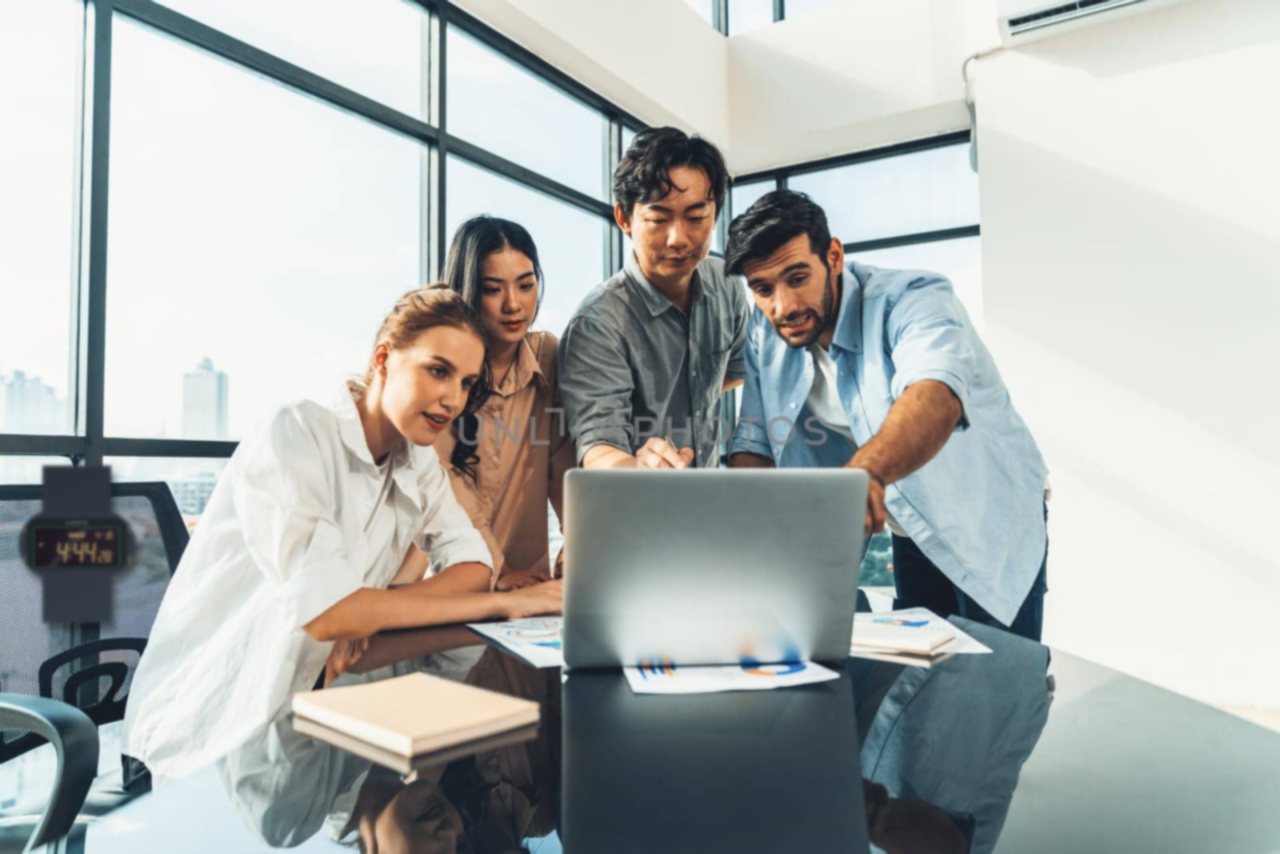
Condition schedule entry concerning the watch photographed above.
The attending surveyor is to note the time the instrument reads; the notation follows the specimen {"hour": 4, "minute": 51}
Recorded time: {"hour": 4, "minute": 44}
